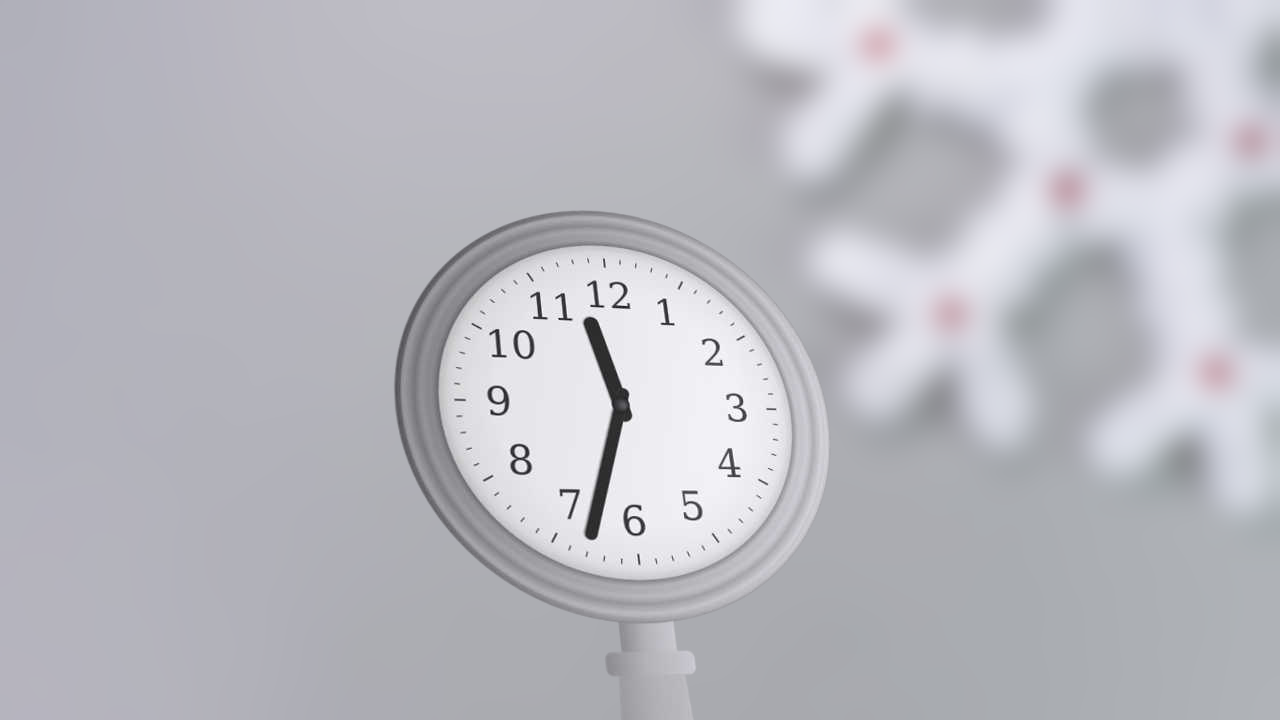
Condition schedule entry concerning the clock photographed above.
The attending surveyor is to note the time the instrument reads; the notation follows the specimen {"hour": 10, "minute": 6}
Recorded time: {"hour": 11, "minute": 33}
